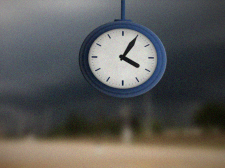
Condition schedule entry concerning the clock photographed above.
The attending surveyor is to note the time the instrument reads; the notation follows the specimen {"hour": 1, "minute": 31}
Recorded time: {"hour": 4, "minute": 5}
